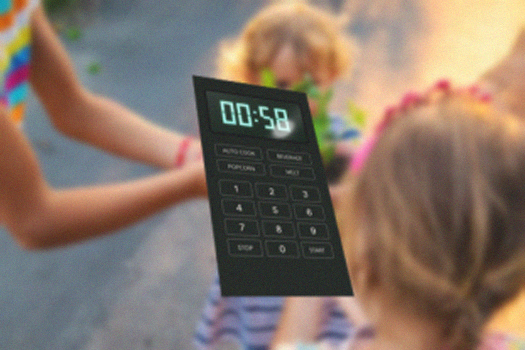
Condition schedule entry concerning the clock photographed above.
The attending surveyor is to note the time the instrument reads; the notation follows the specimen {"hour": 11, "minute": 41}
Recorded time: {"hour": 0, "minute": 58}
